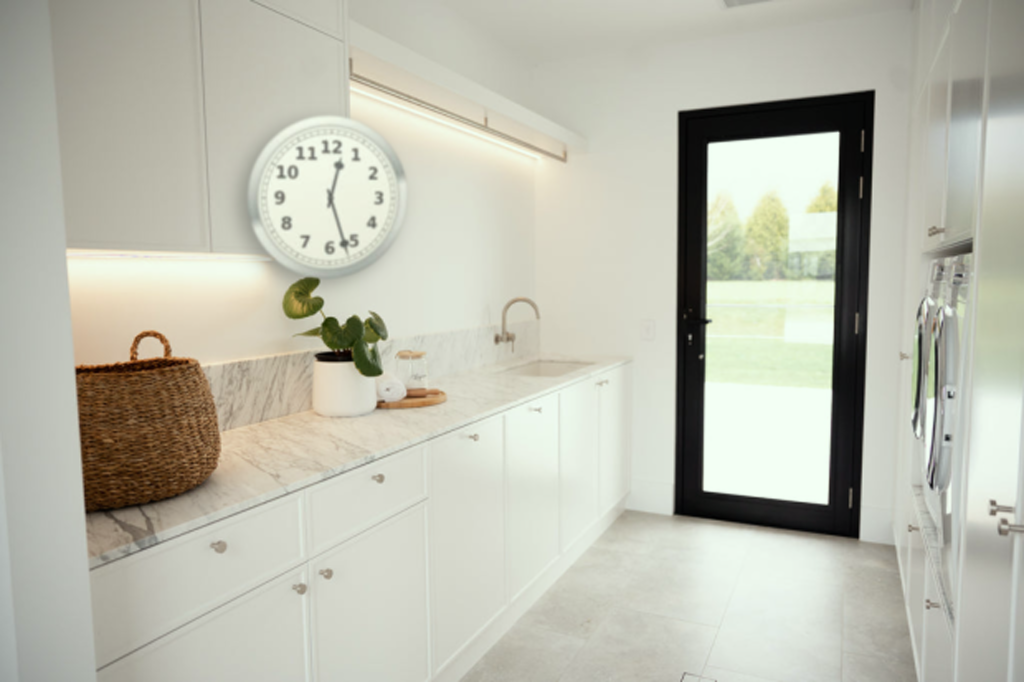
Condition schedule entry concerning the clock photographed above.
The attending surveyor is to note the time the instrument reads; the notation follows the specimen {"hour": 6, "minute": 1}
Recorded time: {"hour": 12, "minute": 27}
